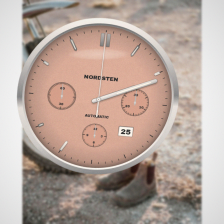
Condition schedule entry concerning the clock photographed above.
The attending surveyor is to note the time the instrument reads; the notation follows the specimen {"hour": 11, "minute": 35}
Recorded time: {"hour": 2, "minute": 11}
